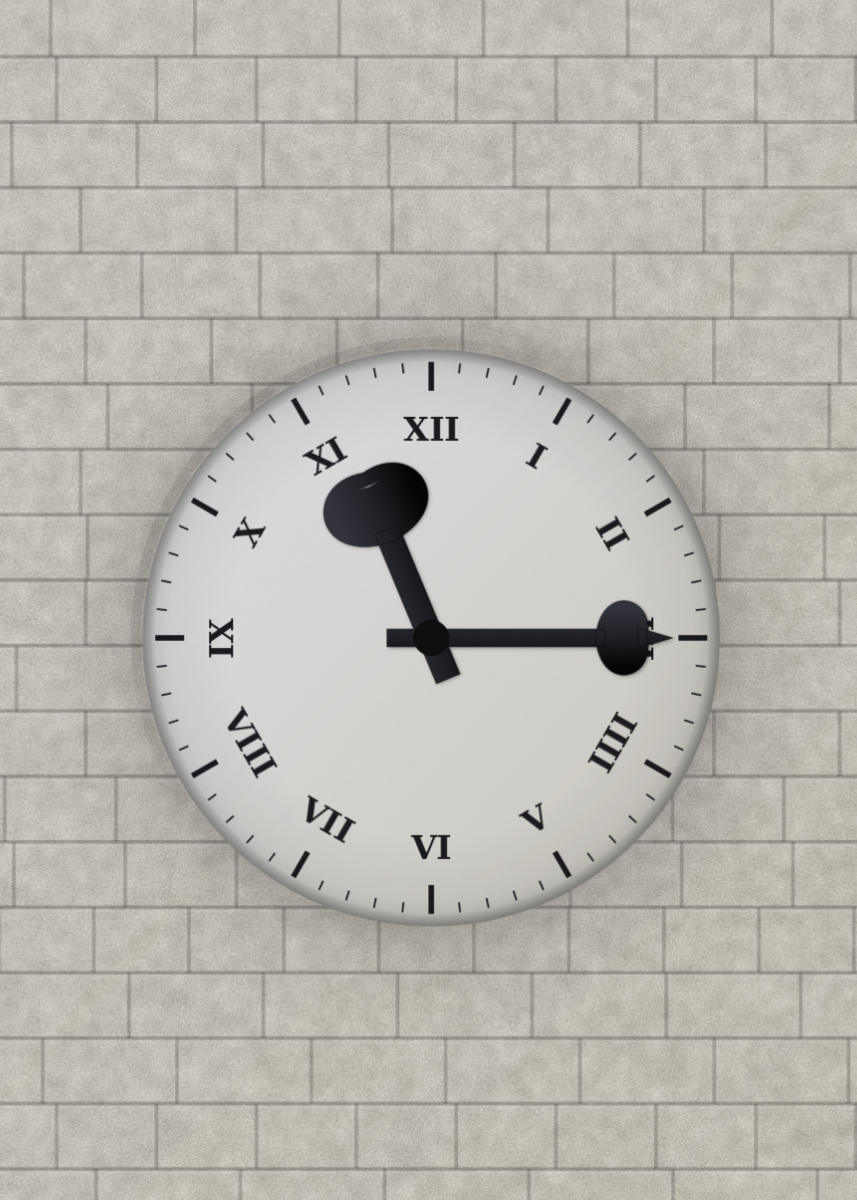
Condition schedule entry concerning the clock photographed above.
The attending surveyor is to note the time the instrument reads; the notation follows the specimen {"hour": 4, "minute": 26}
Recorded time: {"hour": 11, "minute": 15}
